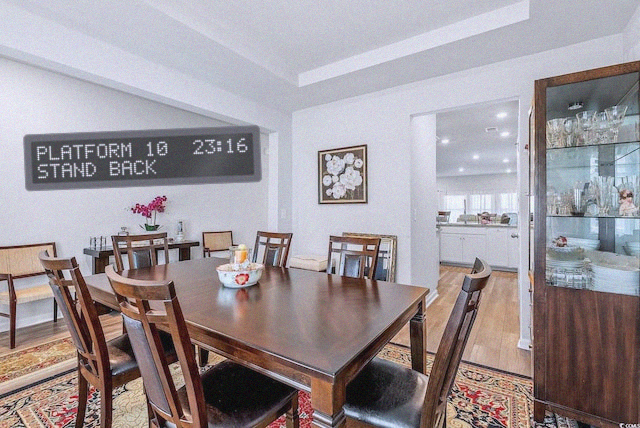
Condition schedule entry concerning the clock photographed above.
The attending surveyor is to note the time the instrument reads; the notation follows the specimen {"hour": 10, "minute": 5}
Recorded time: {"hour": 23, "minute": 16}
